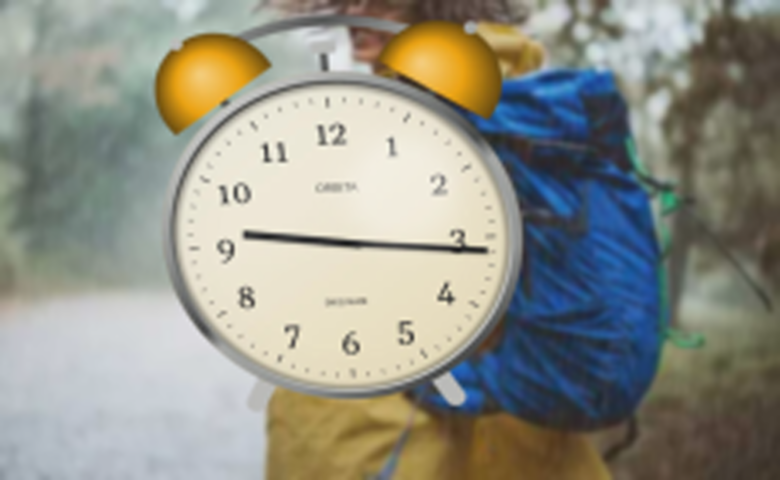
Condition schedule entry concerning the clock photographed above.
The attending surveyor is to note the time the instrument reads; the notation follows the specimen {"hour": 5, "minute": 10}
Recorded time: {"hour": 9, "minute": 16}
